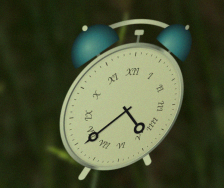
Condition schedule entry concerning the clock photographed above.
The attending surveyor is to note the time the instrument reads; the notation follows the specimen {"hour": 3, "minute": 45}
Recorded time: {"hour": 4, "minute": 39}
